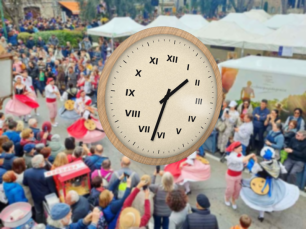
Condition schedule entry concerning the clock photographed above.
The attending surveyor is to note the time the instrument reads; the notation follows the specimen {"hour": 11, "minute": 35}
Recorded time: {"hour": 1, "minute": 32}
